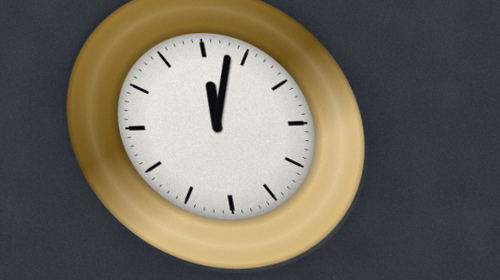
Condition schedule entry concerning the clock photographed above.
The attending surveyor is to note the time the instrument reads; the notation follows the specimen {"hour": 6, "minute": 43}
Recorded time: {"hour": 12, "minute": 3}
